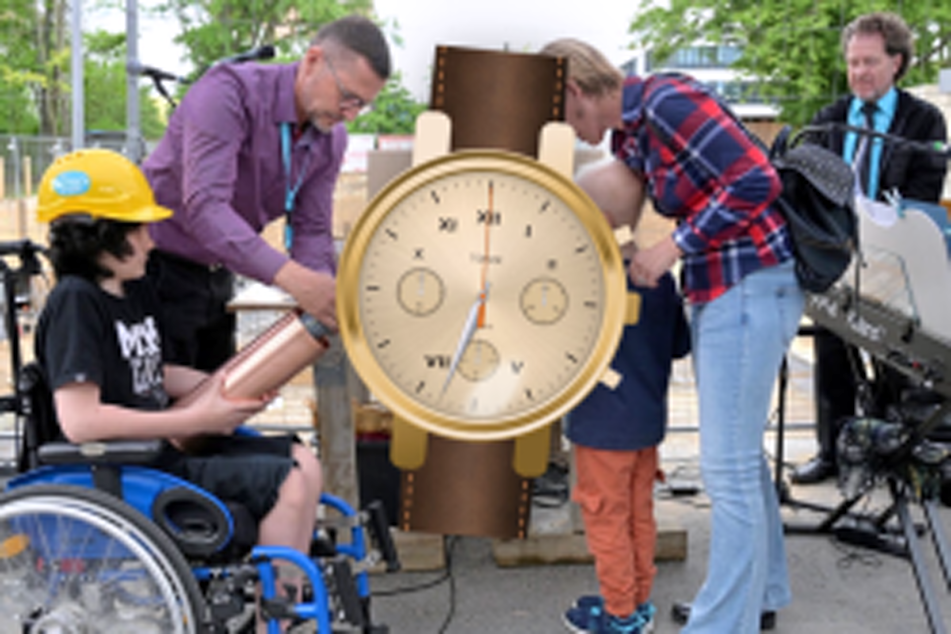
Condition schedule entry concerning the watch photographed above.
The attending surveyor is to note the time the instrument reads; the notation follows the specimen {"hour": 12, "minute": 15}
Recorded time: {"hour": 6, "minute": 33}
